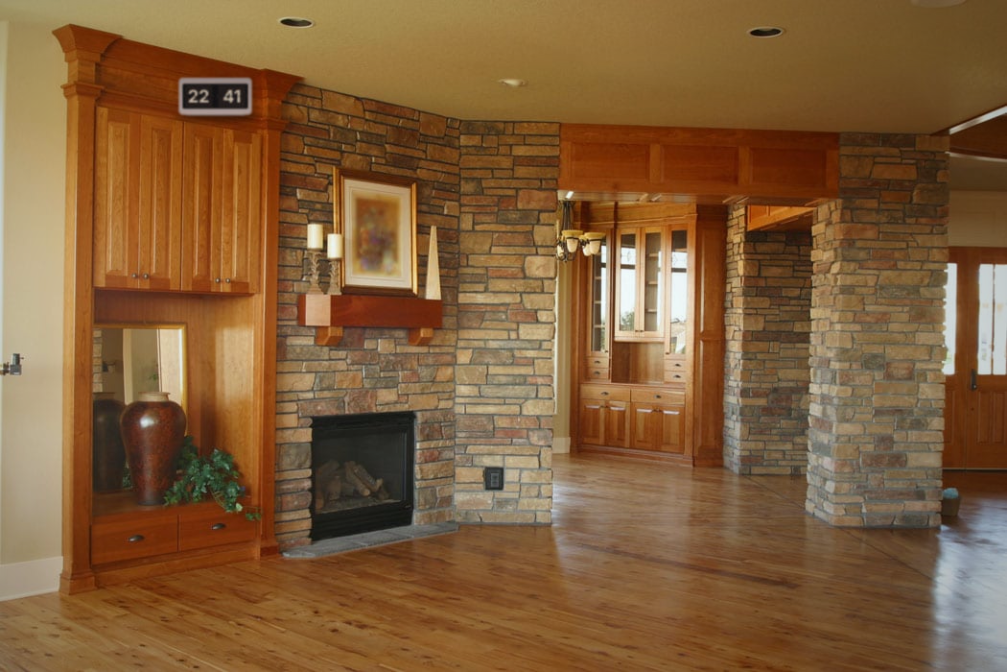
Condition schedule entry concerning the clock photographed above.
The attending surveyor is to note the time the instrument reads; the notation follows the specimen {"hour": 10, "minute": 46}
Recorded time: {"hour": 22, "minute": 41}
